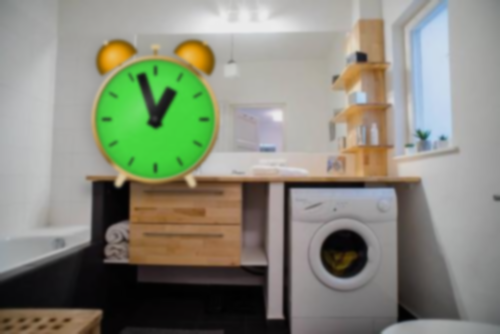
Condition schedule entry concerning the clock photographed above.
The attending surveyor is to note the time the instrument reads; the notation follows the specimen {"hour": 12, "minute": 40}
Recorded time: {"hour": 12, "minute": 57}
